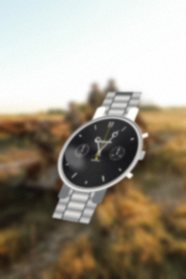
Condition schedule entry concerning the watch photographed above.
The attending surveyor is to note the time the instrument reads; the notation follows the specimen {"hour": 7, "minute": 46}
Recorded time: {"hour": 11, "minute": 4}
